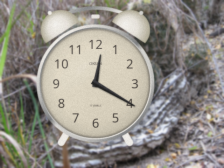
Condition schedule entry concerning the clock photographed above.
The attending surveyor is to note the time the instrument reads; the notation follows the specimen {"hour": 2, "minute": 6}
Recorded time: {"hour": 12, "minute": 20}
